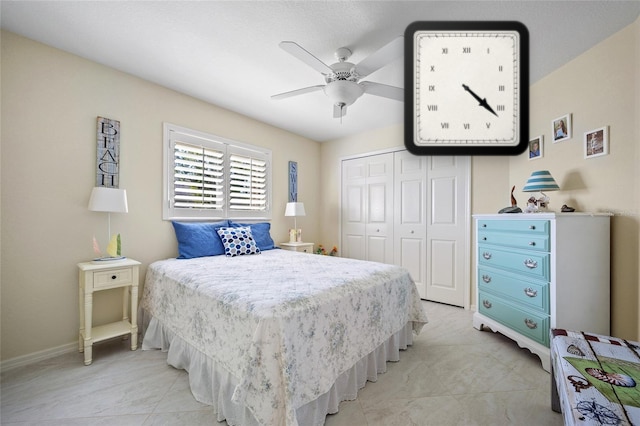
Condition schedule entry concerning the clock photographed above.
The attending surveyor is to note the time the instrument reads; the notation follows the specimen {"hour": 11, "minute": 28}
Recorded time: {"hour": 4, "minute": 22}
